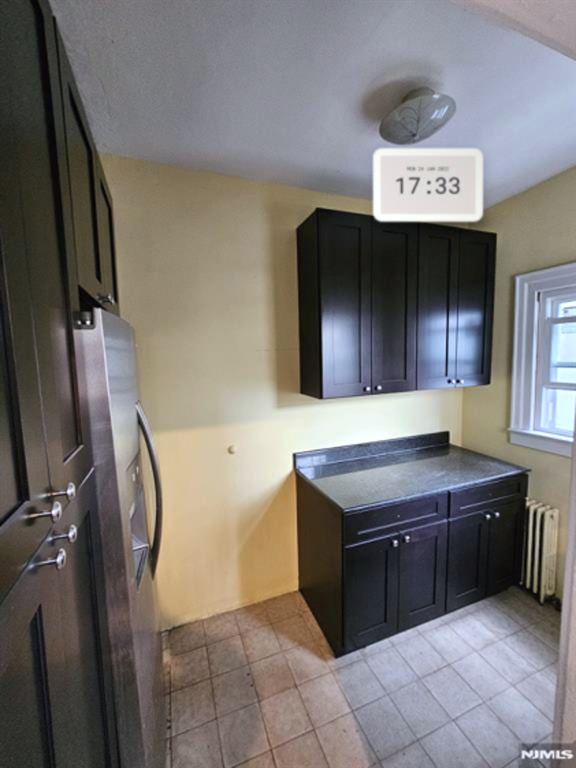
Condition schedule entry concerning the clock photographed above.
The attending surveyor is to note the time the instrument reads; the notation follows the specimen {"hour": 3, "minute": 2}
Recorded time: {"hour": 17, "minute": 33}
